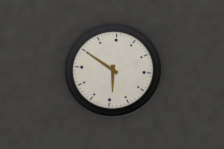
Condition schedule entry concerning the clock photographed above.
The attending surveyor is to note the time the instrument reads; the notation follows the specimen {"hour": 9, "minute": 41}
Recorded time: {"hour": 5, "minute": 50}
